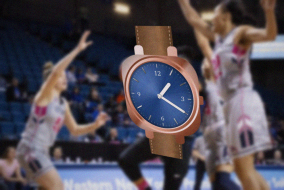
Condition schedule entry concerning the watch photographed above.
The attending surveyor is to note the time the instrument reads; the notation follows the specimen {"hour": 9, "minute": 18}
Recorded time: {"hour": 1, "minute": 20}
